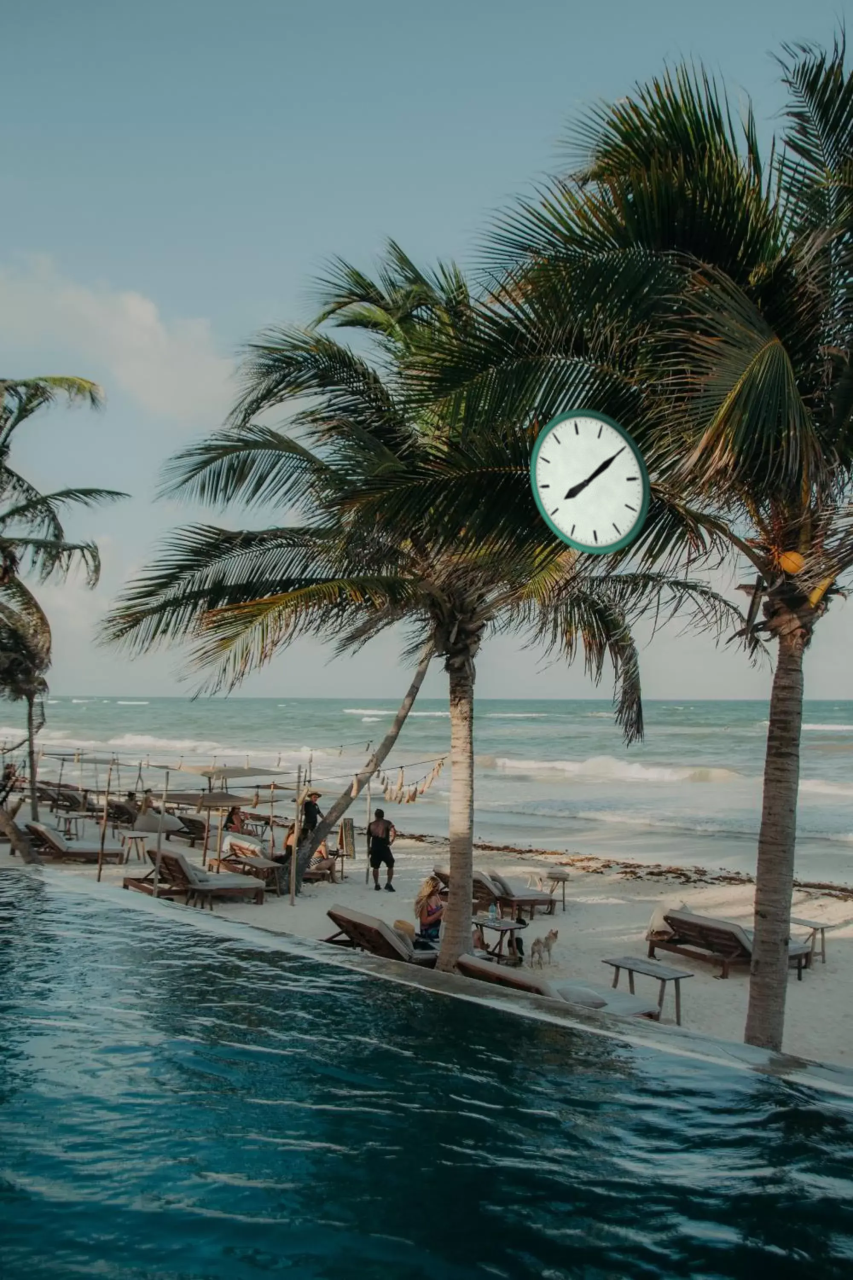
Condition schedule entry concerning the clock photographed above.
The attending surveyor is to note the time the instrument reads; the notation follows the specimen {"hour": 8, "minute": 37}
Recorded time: {"hour": 8, "minute": 10}
